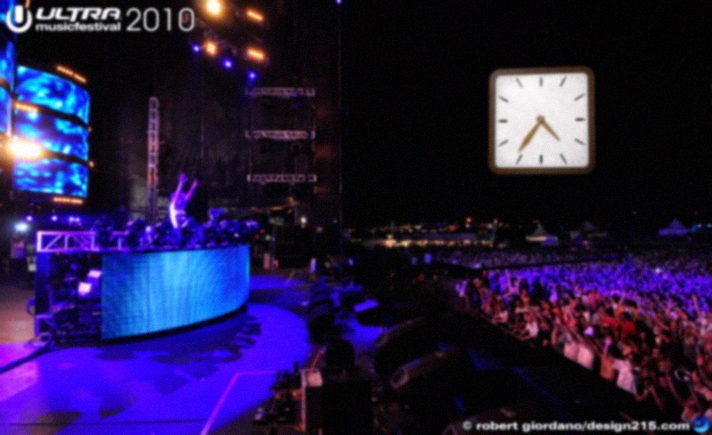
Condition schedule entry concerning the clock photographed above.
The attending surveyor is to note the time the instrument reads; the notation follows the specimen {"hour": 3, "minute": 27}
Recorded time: {"hour": 4, "minute": 36}
